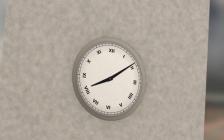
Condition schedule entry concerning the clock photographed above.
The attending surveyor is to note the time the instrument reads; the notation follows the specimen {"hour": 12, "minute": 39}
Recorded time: {"hour": 8, "minute": 9}
